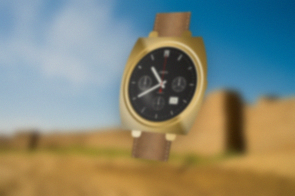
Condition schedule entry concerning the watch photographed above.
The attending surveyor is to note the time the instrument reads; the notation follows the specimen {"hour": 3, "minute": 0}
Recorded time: {"hour": 10, "minute": 40}
